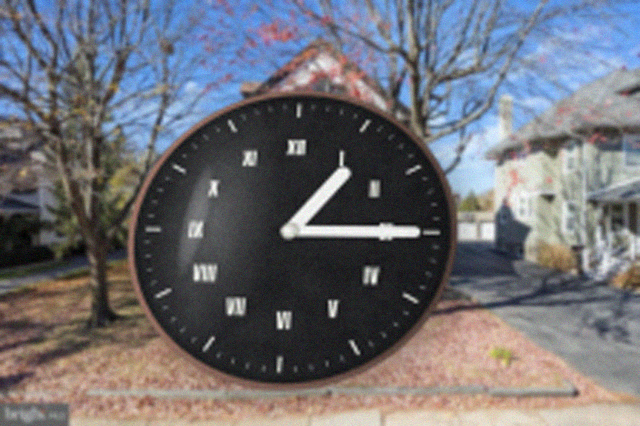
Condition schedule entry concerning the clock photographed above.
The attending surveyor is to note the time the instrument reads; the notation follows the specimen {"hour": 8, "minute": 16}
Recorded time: {"hour": 1, "minute": 15}
